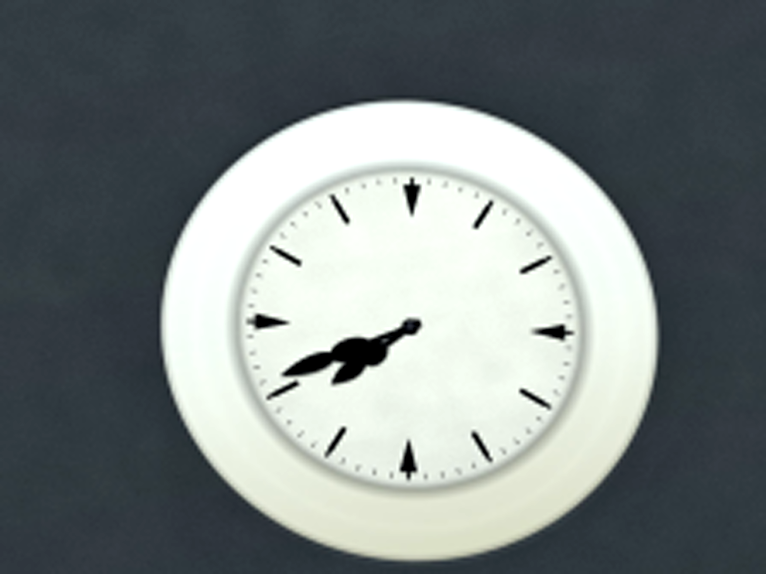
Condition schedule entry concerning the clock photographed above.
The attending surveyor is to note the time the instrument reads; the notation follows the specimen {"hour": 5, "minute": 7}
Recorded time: {"hour": 7, "minute": 41}
